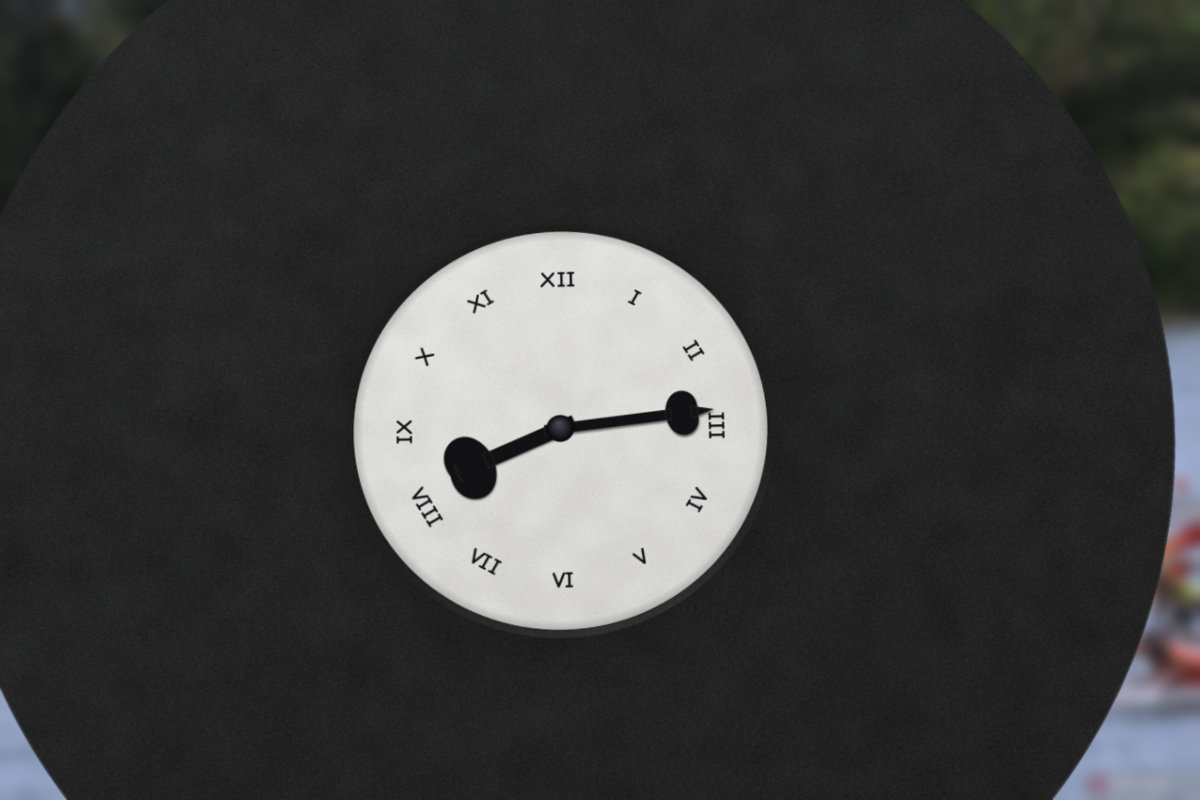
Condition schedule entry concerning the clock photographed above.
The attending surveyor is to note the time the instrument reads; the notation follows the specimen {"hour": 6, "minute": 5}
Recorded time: {"hour": 8, "minute": 14}
